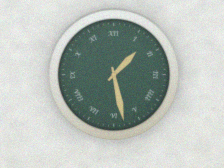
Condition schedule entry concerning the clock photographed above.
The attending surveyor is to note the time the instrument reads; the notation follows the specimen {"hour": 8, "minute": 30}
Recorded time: {"hour": 1, "minute": 28}
